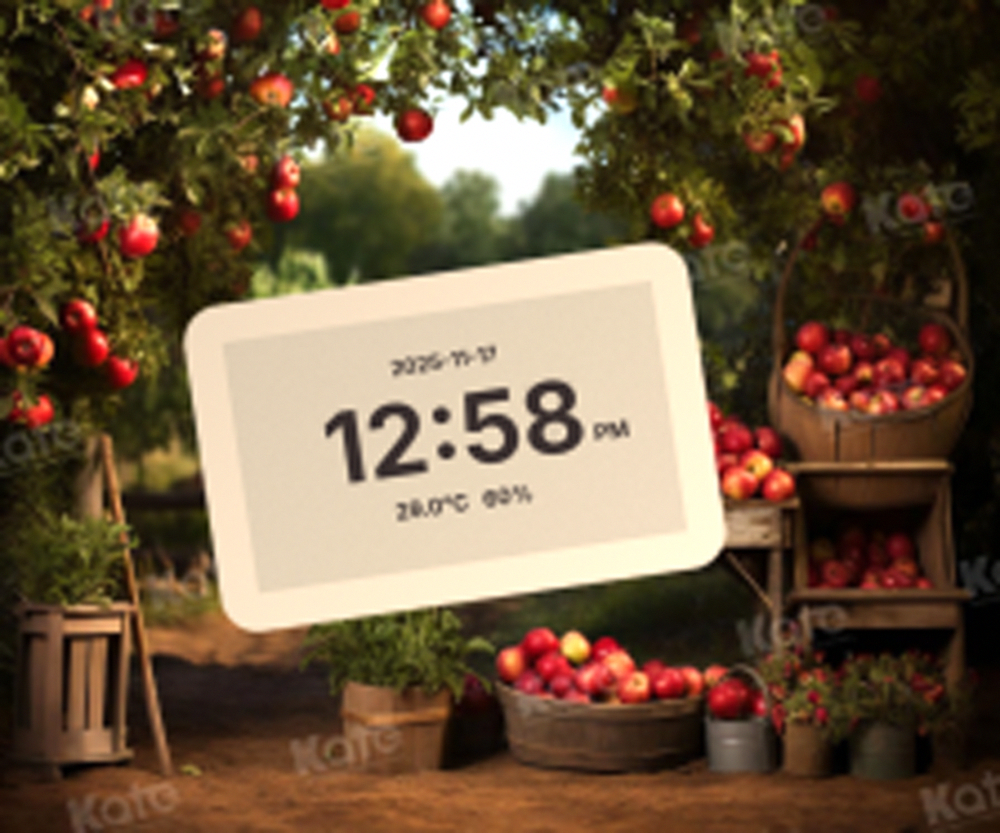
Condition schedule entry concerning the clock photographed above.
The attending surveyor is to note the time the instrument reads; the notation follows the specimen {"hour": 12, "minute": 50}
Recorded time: {"hour": 12, "minute": 58}
